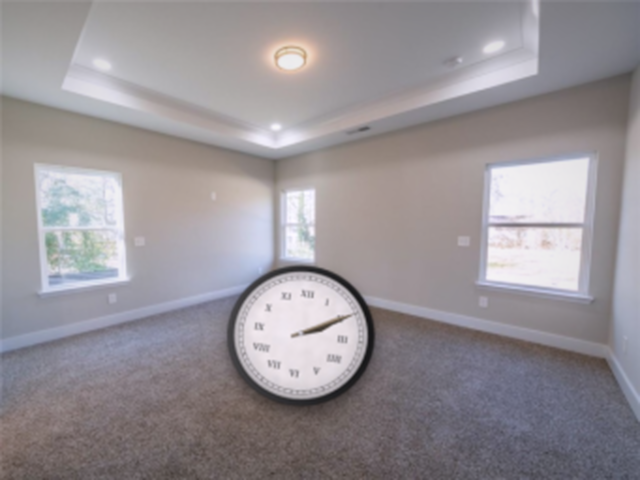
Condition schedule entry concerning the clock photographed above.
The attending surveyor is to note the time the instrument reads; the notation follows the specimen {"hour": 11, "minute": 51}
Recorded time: {"hour": 2, "minute": 10}
